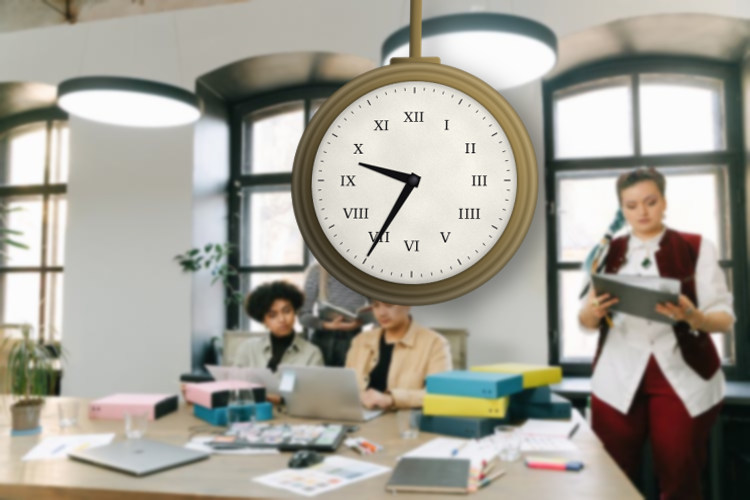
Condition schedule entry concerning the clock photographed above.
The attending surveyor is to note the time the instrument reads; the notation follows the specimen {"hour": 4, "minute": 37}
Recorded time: {"hour": 9, "minute": 35}
